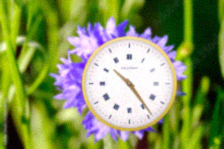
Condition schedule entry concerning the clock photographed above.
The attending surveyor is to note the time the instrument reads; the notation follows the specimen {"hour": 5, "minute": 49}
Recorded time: {"hour": 10, "minute": 24}
